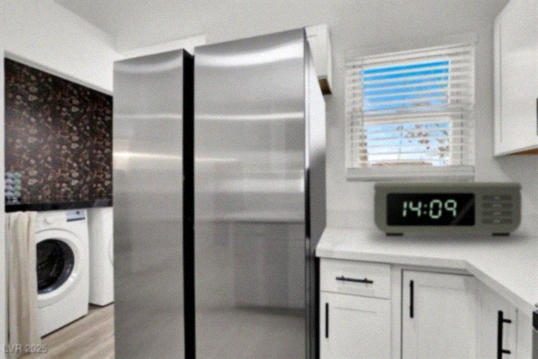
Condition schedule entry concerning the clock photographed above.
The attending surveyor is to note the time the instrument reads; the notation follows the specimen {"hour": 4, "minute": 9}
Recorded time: {"hour": 14, "minute": 9}
